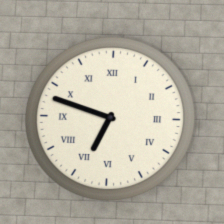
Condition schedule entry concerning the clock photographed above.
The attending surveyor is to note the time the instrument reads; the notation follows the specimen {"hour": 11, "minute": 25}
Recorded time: {"hour": 6, "minute": 48}
